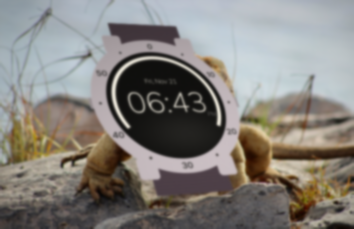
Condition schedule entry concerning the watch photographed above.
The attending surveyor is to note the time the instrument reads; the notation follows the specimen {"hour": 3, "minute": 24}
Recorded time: {"hour": 6, "minute": 43}
